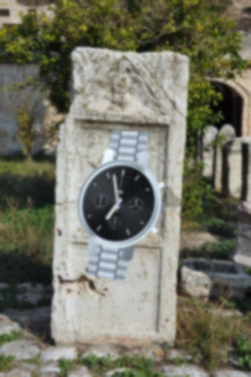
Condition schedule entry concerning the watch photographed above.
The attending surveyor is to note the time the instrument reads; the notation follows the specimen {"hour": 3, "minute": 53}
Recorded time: {"hour": 6, "minute": 57}
